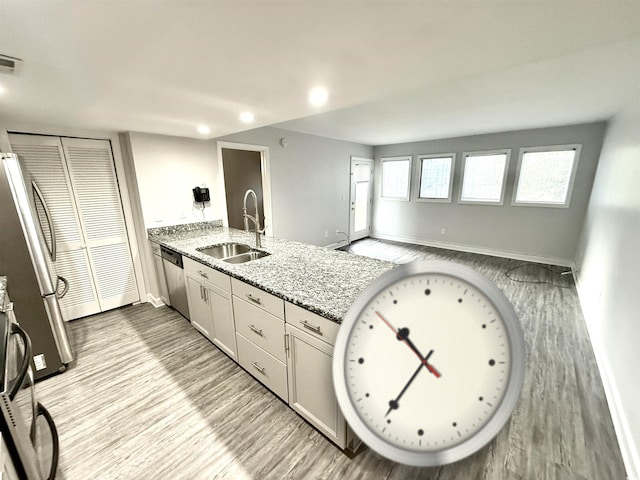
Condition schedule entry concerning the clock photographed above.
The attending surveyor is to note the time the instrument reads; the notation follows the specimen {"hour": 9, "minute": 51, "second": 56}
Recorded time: {"hour": 10, "minute": 35, "second": 52}
